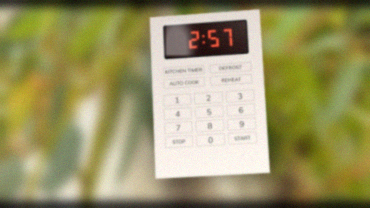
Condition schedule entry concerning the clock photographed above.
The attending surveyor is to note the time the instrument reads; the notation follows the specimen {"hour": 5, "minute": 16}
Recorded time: {"hour": 2, "minute": 57}
